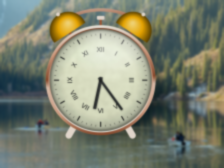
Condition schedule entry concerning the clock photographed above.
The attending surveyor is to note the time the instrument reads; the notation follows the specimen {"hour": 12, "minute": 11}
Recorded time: {"hour": 6, "minute": 24}
